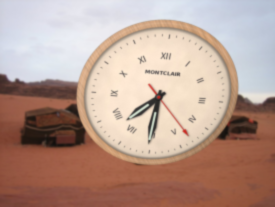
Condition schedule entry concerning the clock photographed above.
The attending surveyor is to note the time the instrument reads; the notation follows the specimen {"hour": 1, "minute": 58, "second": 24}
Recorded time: {"hour": 7, "minute": 30, "second": 23}
